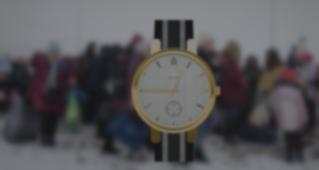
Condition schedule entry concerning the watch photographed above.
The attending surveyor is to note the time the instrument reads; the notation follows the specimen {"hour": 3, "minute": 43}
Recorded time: {"hour": 12, "minute": 45}
